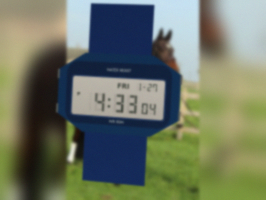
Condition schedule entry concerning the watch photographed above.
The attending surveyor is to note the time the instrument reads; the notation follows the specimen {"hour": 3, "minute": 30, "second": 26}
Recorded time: {"hour": 4, "minute": 33, "second": 4}
